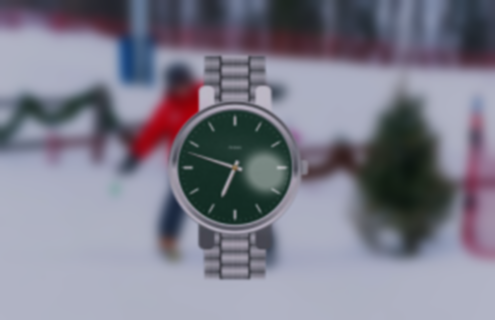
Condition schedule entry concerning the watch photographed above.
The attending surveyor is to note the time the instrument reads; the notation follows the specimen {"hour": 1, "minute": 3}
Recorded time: {"hour": 6, "minute": 48}
